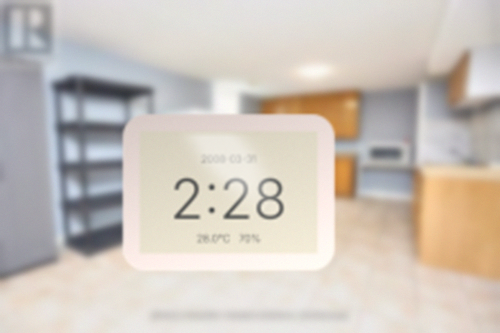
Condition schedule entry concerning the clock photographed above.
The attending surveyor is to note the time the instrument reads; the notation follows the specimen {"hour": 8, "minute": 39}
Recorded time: {"hour": 2, "minute": 28}
